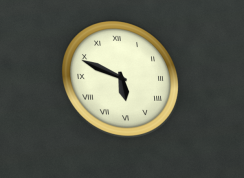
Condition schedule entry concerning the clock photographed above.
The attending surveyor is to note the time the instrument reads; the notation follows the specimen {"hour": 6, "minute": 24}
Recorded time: {"hour": 5, "minute": 49}
